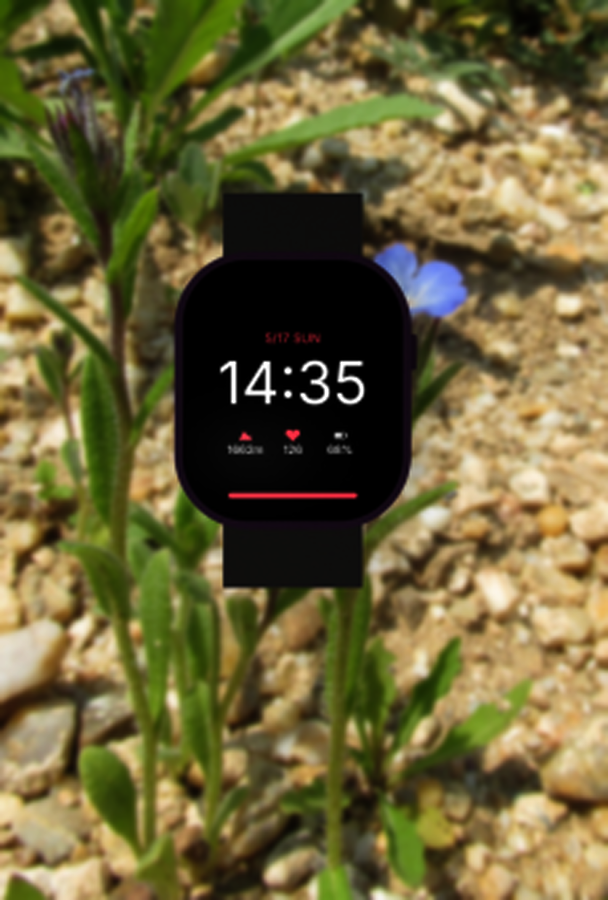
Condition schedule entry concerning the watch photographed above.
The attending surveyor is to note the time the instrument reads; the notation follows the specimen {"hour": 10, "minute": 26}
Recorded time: {"hour": 14, "minute": 35}
